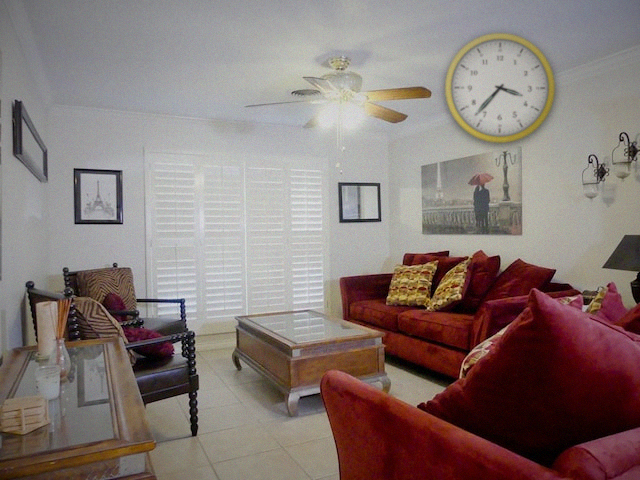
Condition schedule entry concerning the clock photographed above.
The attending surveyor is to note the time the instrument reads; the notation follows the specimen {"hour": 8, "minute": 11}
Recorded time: {"hour": 3, "minute": 37}
